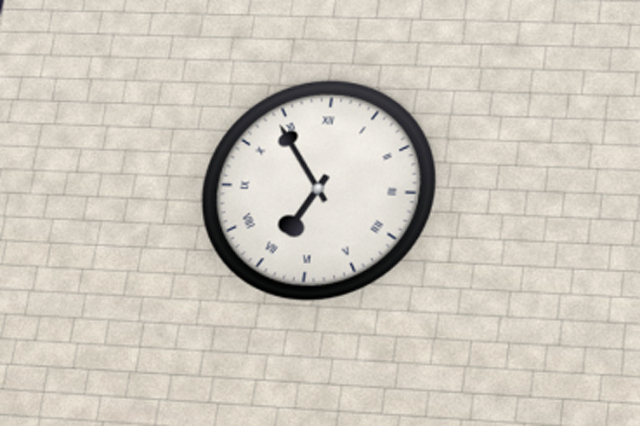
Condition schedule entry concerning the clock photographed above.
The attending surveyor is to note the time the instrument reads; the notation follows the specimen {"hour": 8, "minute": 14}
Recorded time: {"hour": 6, "minute": 54}
